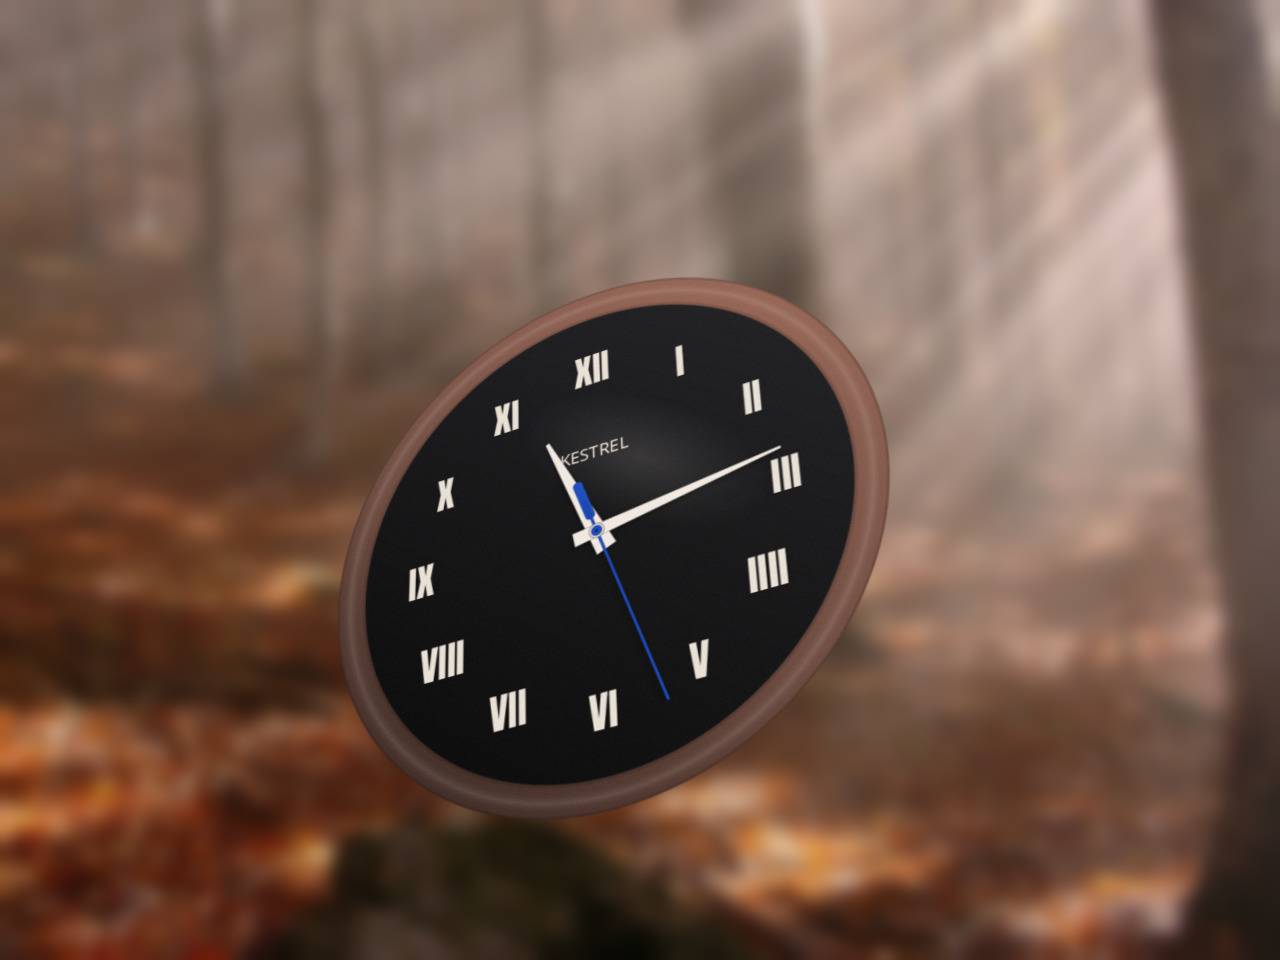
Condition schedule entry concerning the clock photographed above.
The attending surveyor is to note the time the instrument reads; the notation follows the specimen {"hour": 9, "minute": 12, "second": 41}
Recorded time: {"hour": 11, "minute": 13, "second": 27}
